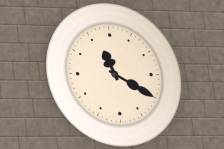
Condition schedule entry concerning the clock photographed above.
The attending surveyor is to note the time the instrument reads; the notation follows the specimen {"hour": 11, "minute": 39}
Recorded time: {"hour": 11, "minute": 20}
